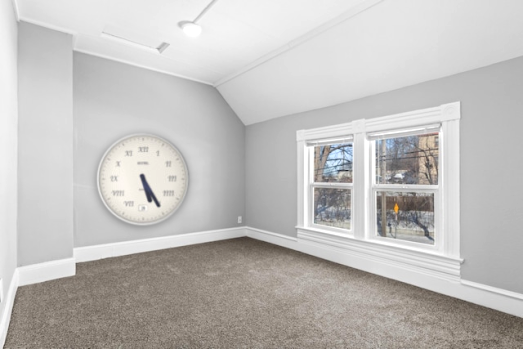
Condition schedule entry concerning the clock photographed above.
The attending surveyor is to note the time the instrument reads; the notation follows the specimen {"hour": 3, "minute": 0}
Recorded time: {"hour": 5, "minute": 25}
